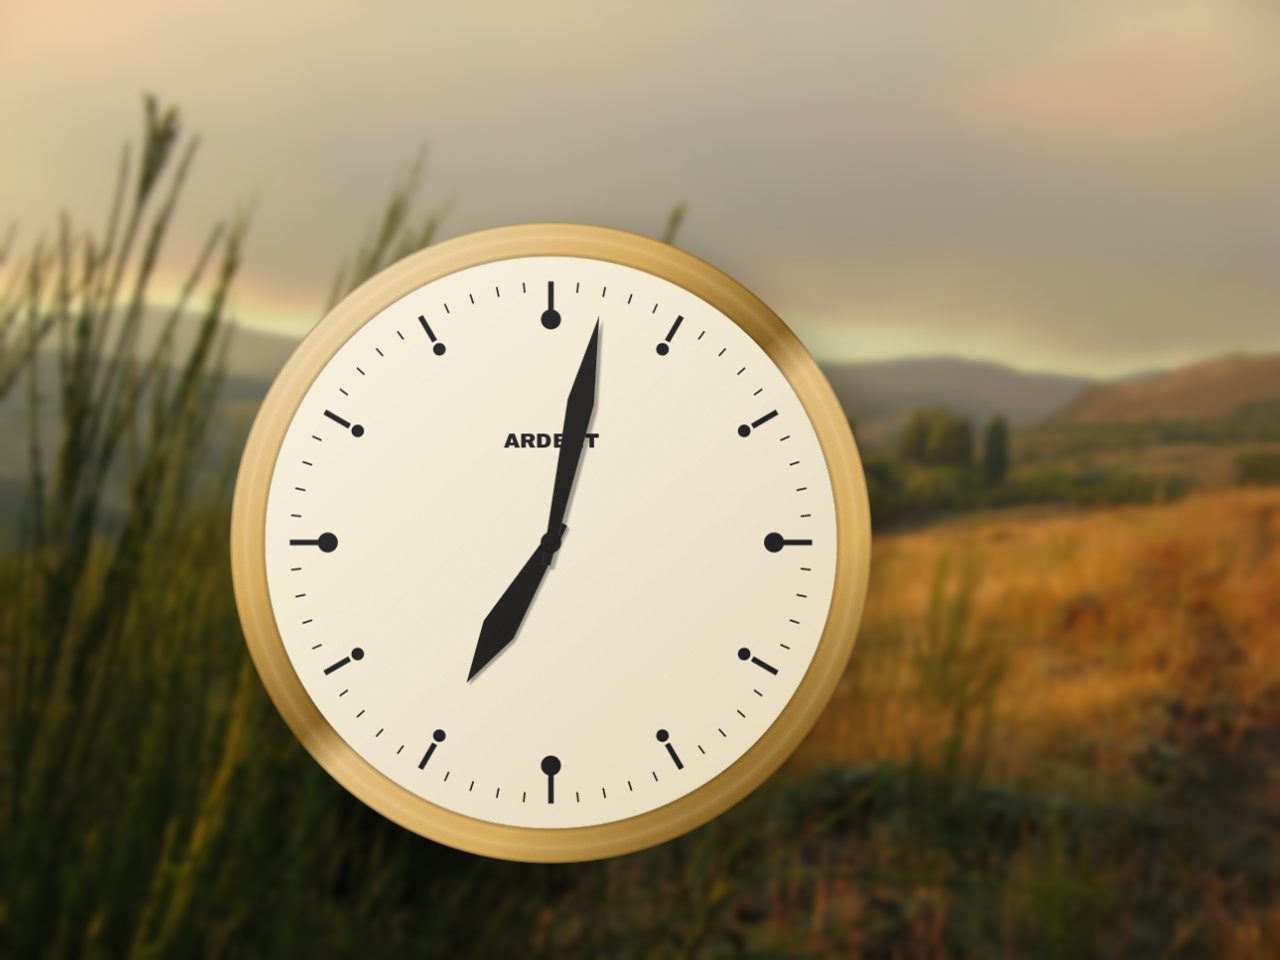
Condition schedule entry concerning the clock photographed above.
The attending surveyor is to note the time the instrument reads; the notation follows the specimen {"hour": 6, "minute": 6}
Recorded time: {"hour": 7, "minute": 2}
